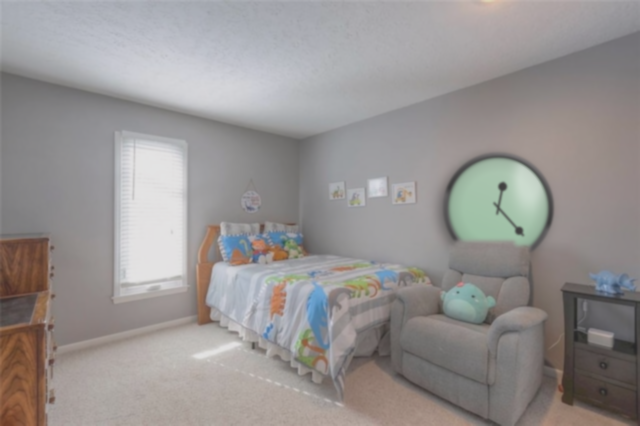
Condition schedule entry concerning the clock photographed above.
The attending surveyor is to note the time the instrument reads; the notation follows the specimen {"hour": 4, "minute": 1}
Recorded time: {"hour": 12, "minute": 23}
